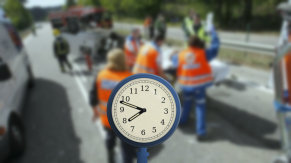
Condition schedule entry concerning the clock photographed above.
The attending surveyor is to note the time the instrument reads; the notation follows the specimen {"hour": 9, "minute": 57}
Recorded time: {"hour": 7, "minute": 48}
